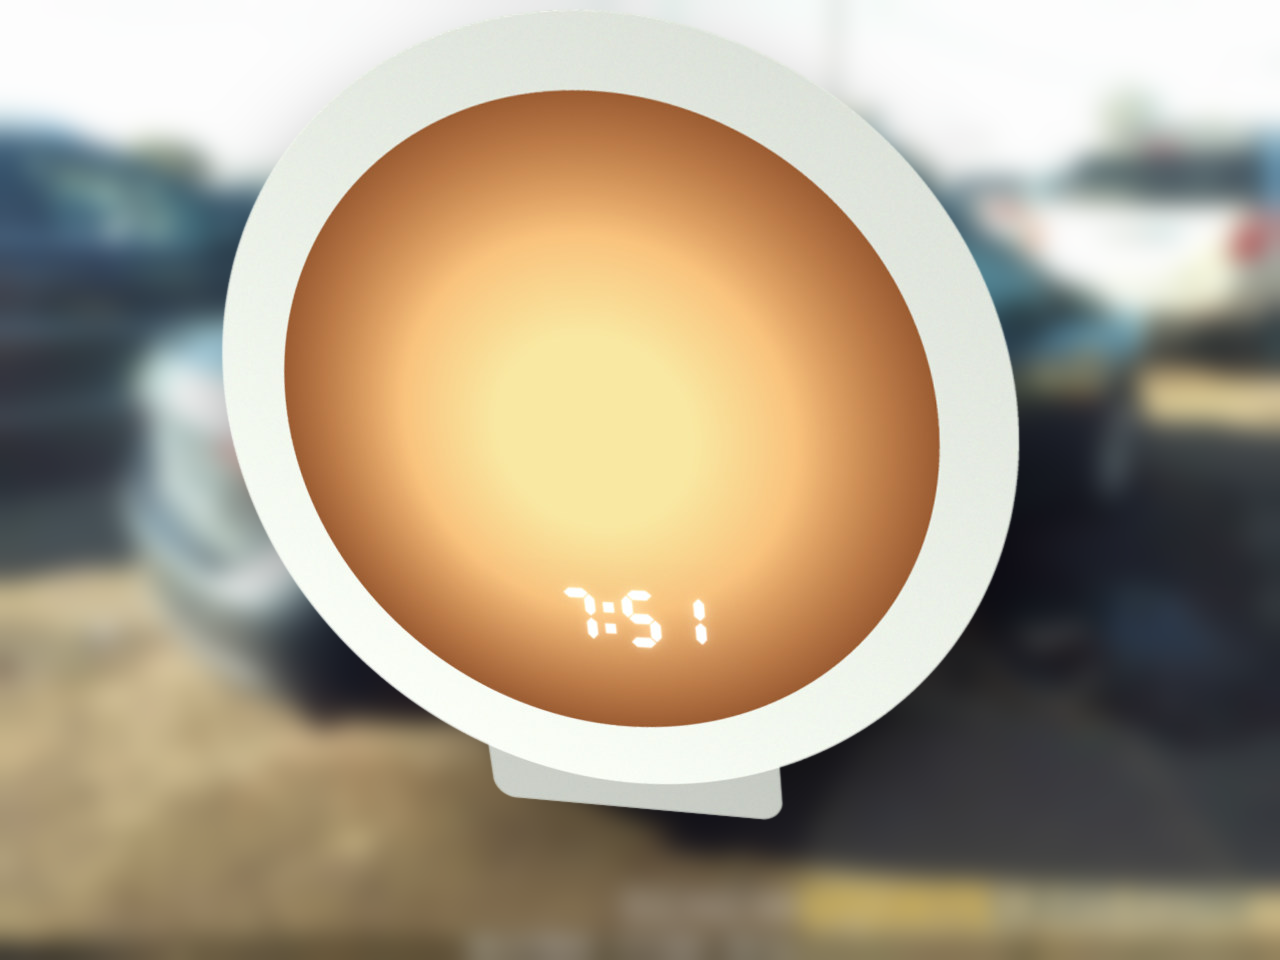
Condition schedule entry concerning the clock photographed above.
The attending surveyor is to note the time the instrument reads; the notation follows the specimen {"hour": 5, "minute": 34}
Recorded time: {"hour": 7, "minute": 51}
